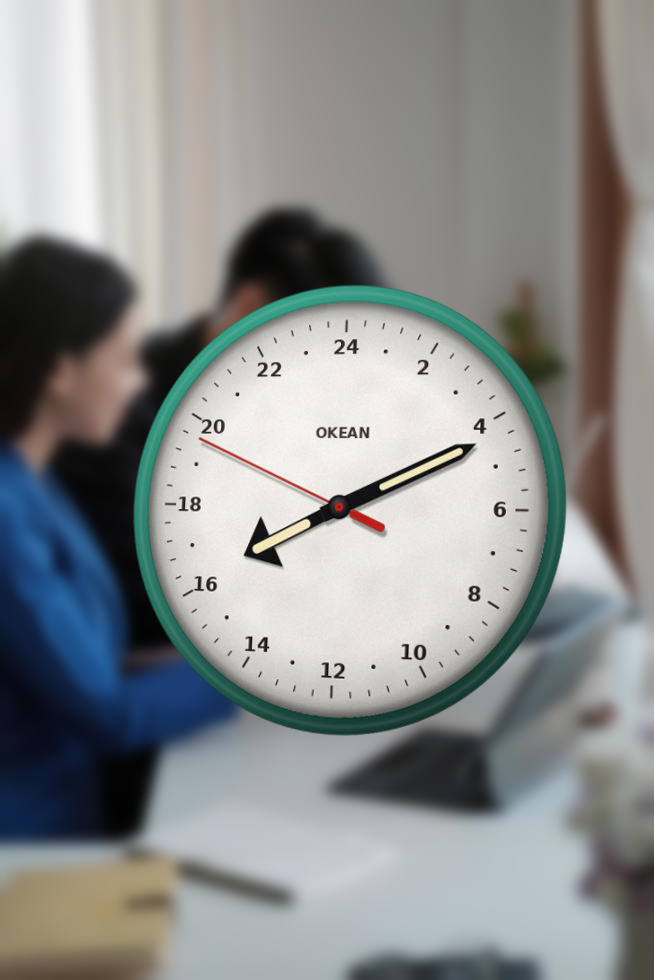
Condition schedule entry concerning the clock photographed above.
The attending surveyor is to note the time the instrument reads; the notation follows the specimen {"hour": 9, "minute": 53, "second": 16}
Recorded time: {"hour": 16, "minute": 10, "second": 49}
